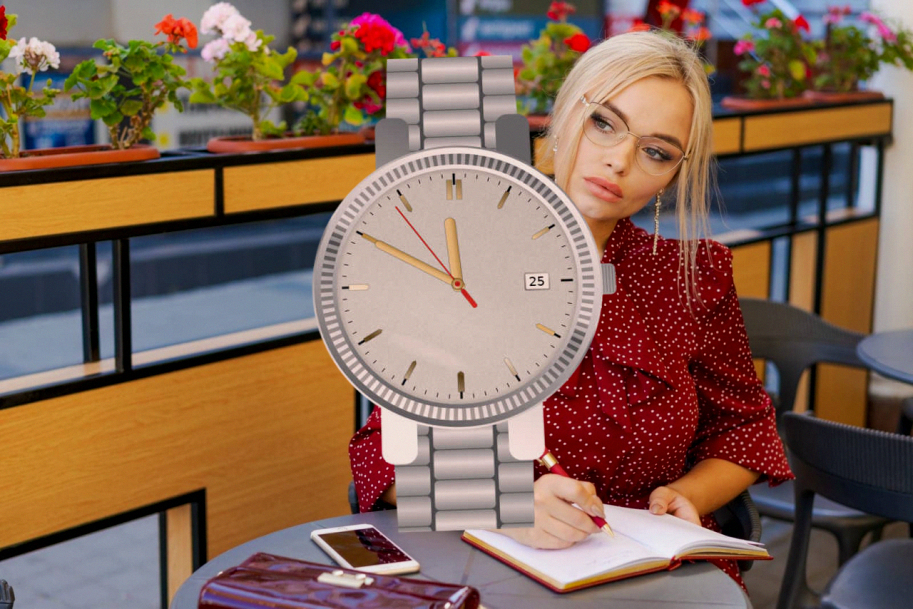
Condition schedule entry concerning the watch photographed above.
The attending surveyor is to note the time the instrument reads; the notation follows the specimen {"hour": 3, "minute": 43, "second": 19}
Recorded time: {"hour": 11, "minute": 49, "second": 54}
